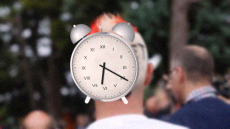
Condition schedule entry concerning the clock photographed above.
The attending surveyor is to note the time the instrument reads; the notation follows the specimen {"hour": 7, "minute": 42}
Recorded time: {"hour": 6, "minute": 20}
